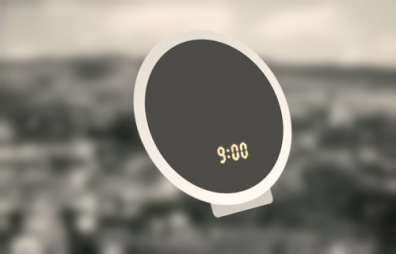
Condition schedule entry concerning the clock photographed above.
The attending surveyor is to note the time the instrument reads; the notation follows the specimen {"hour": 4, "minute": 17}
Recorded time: {"hour": 9, "minute": 0}
